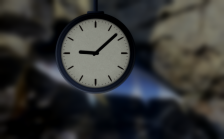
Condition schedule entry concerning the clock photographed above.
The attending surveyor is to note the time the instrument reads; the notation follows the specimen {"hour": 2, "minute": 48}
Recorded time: {"hour": 9, "minute": 8}
